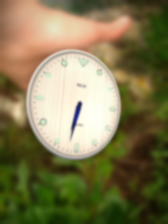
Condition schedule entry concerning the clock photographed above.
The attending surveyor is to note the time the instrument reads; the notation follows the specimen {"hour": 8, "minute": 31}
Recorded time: {"hour": 6, "minute": 32}
